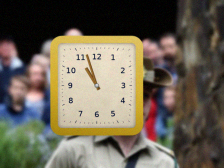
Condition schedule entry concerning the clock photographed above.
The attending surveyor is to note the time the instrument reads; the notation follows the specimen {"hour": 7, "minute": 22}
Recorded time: {"hour": 10, "minute": 57}
